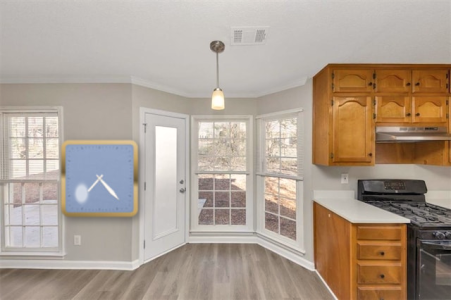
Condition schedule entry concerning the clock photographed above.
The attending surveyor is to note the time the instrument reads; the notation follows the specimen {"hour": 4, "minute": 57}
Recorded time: {"hour": 7, "minute": 23}
